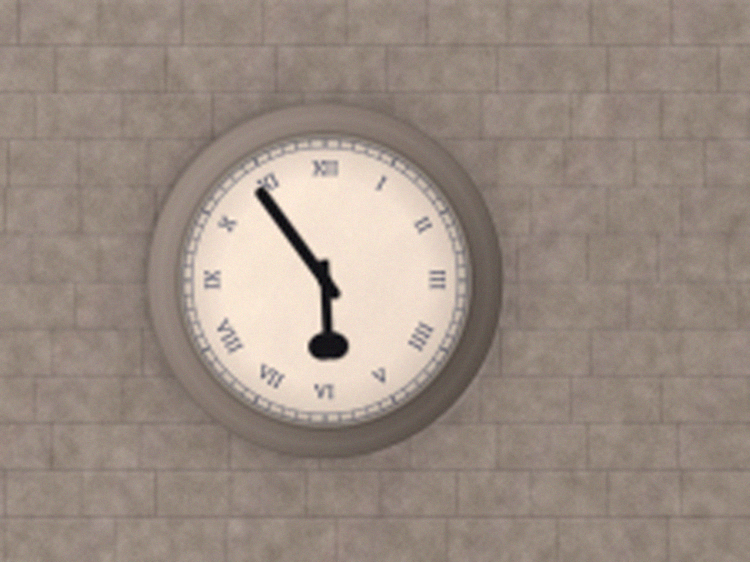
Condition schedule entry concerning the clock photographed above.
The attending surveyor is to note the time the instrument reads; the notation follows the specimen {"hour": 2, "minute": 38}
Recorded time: {"hour": 5, "minute": 54}
